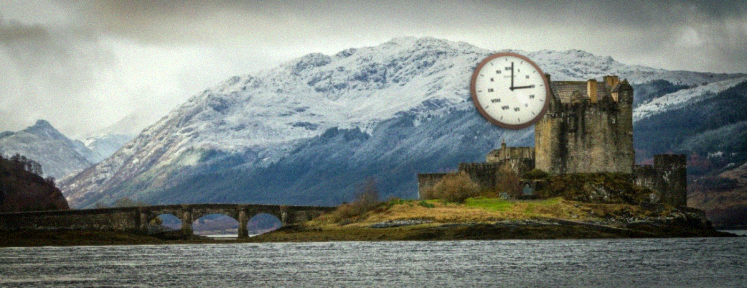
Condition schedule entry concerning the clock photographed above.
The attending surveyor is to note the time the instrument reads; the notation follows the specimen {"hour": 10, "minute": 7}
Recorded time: {"hour": 3, "minute": 2}
